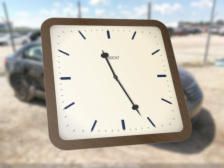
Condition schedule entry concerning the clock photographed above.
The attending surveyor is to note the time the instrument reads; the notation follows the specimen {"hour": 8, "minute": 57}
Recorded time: {"hour": 11, "minute": 26}
